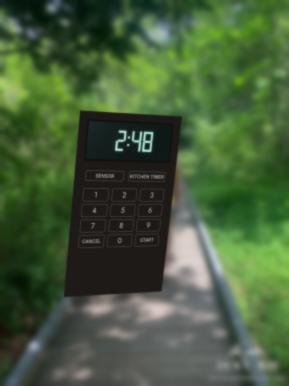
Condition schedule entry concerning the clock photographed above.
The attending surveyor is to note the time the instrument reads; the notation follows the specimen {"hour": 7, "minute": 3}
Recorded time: {"hour": 2, "minute": 48}
